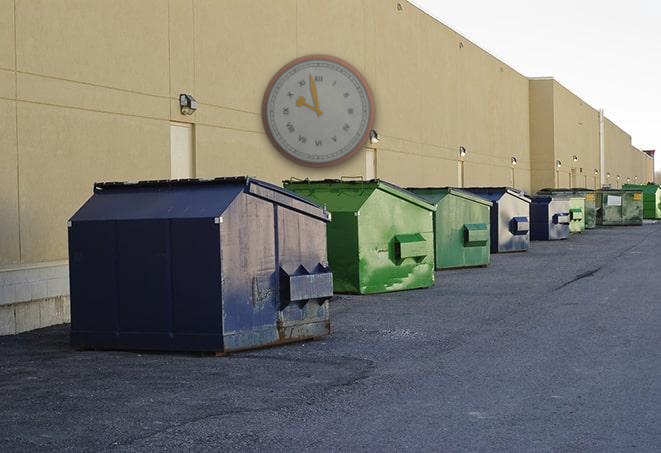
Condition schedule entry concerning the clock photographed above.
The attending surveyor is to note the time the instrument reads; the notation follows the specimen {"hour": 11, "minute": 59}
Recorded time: {"hour": 9, "minute": 58}
